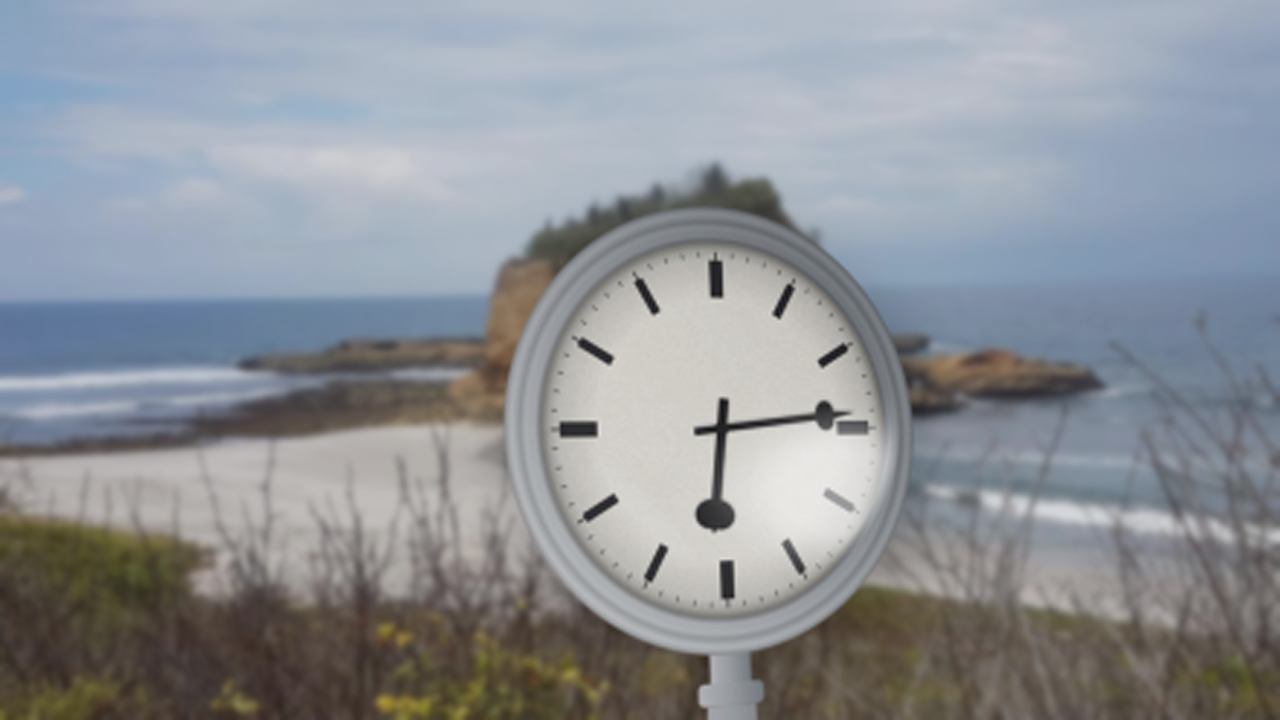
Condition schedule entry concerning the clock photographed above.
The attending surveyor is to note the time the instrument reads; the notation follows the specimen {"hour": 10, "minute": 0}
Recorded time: {"hour": 6, "minute": 14}
